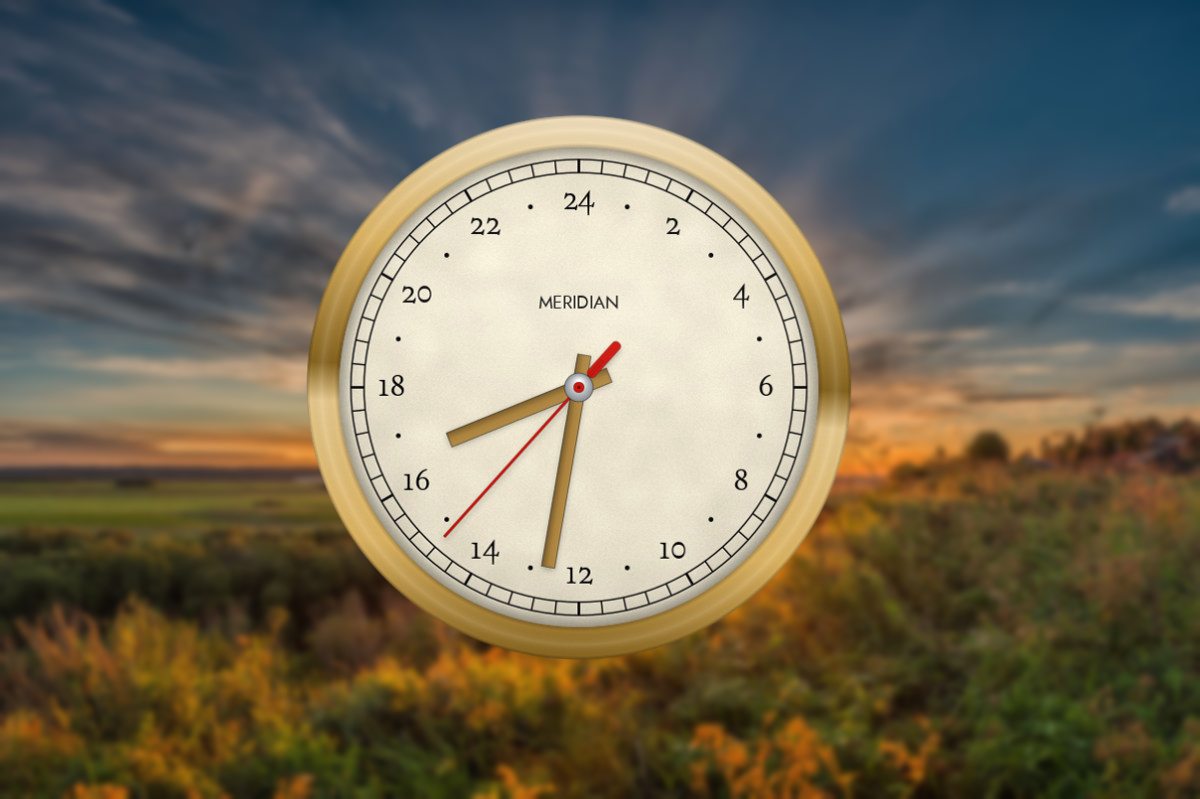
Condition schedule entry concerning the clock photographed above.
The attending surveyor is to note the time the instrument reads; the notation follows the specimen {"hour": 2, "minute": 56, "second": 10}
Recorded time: {"hour": 16, "minute": 31, "second": 37}
